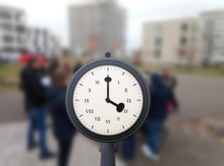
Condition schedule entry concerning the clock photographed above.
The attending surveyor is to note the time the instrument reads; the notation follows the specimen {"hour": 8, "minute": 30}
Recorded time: {"hour": 4, "minute": 0}
